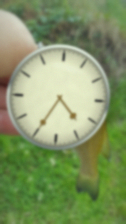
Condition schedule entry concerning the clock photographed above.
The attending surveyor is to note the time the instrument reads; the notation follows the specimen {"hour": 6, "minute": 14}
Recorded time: {"hour": 4, "minute": 35}
